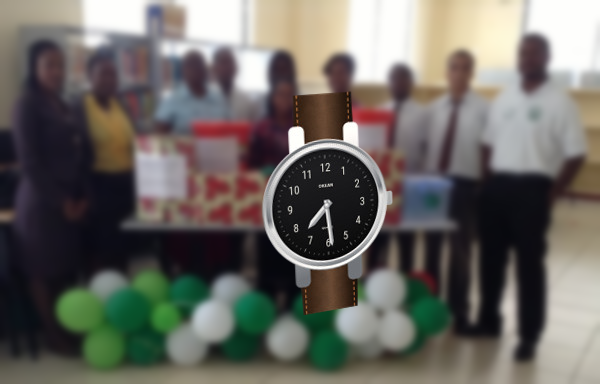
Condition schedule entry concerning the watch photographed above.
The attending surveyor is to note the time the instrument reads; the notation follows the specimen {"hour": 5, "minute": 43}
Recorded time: {"hour": 7, "minute": 29}
